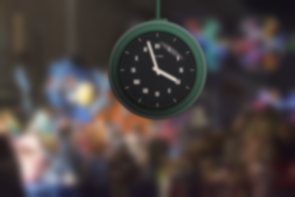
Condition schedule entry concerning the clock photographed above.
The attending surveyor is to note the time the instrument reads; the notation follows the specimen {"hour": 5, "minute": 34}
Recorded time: {"hour": 3, "minute": 57}
